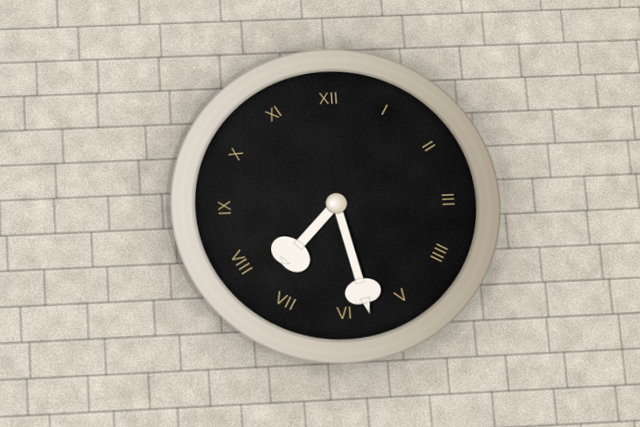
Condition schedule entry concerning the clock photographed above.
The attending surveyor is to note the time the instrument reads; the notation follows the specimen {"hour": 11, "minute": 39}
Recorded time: {"hour": 7, "minute": 28}
